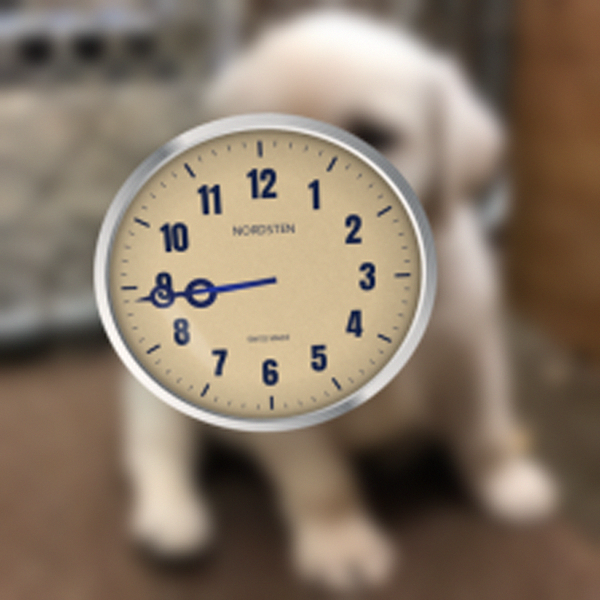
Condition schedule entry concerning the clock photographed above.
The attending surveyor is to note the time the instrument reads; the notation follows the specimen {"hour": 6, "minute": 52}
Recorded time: {"hour": 8, "minute": 44}
